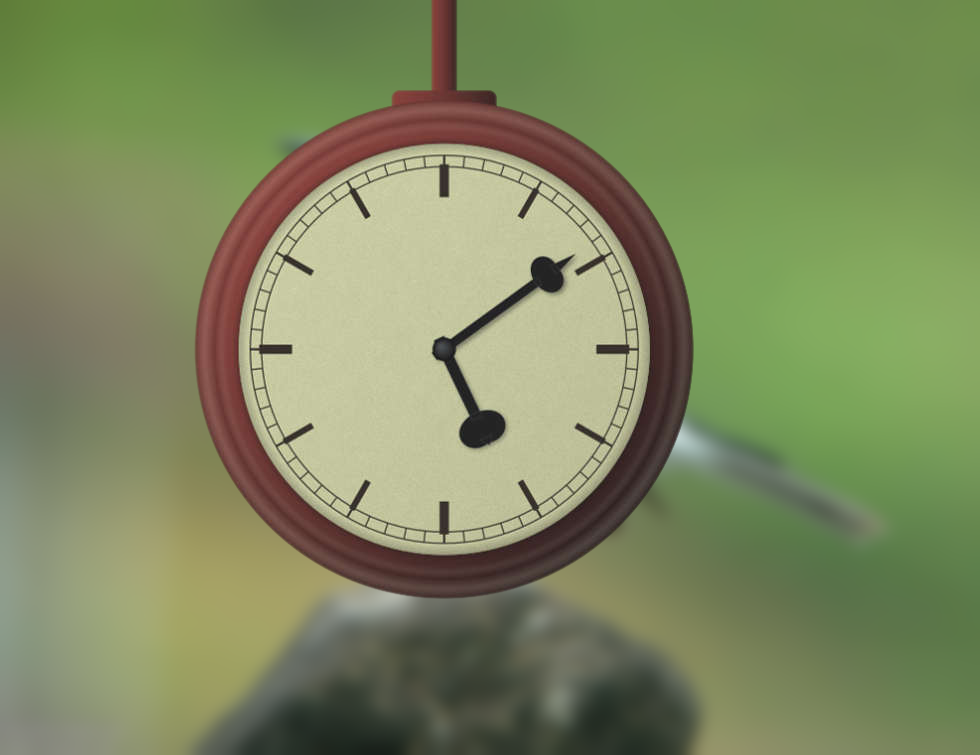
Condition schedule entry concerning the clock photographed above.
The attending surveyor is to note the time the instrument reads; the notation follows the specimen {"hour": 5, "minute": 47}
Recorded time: {"hour": 5, "minute": 9}
